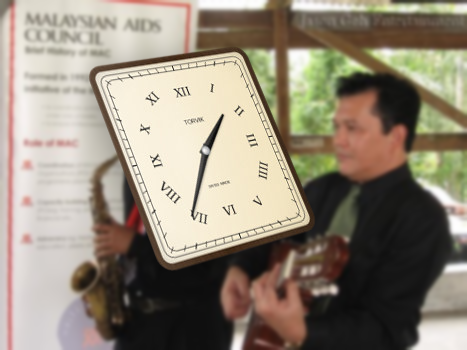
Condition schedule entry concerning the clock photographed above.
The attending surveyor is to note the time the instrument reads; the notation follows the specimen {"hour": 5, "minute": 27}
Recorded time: {"hour": 1, "minute": 36}
